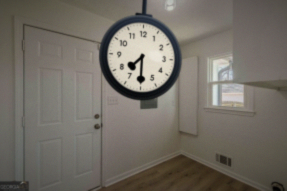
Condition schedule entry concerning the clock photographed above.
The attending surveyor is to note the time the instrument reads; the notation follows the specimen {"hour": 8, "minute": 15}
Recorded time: {"hour": 7, "minute": 30}
